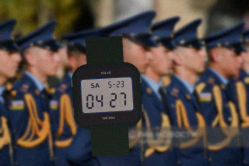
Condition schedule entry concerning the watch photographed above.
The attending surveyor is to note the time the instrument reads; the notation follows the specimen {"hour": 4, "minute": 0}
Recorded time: {"hour": 4, "minute": 27}
